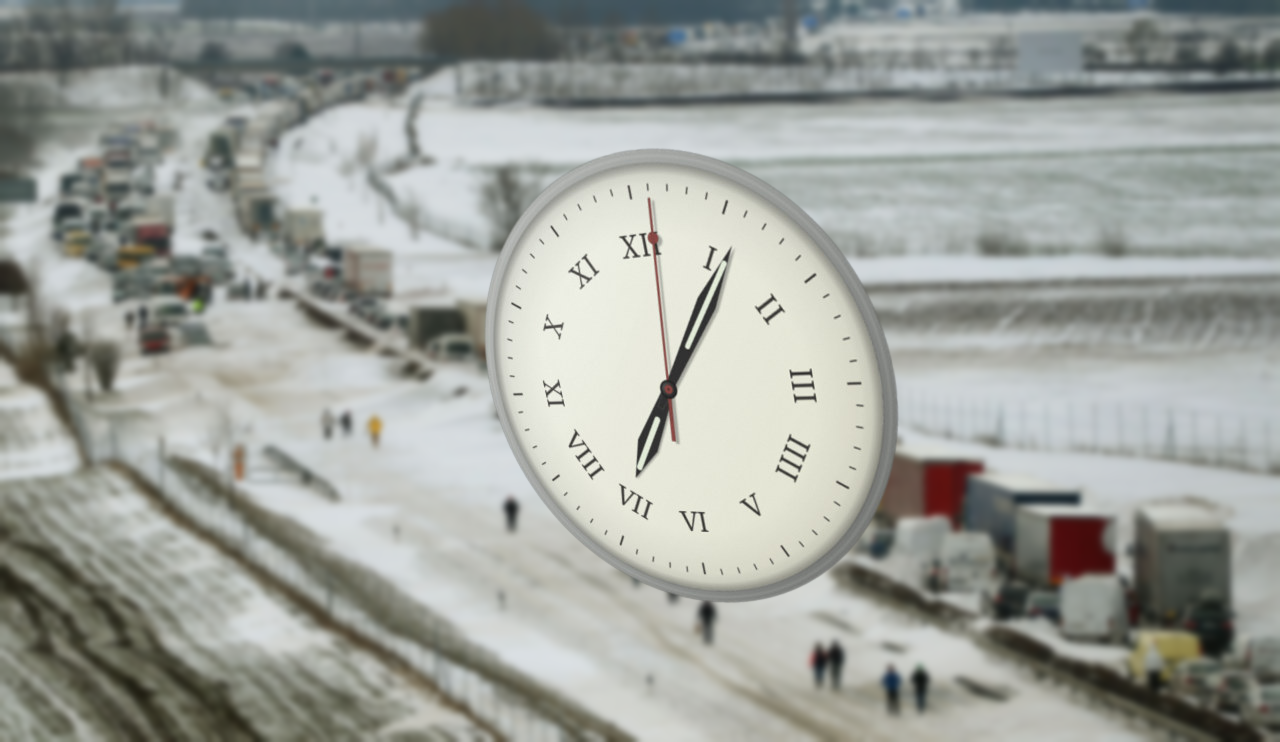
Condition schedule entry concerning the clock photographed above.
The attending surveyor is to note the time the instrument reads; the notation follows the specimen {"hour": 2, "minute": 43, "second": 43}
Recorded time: {"hour": 7, "minute": 6, "second": 1}
